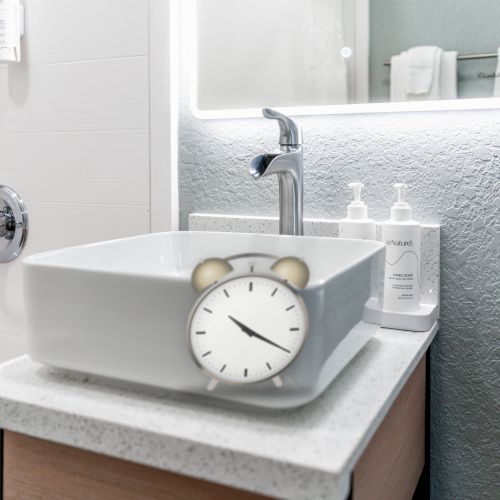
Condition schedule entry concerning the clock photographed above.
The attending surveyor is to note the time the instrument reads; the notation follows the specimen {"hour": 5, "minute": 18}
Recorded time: {"hour": 10, "minute": 20}
